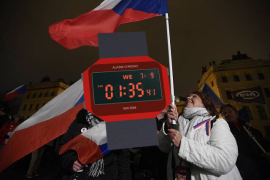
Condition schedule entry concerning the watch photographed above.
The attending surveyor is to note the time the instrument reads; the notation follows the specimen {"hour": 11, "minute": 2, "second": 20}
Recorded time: {"hour": 1, "minute": 35, "second": 41}
